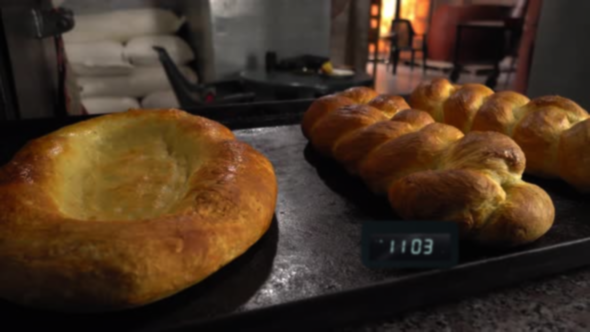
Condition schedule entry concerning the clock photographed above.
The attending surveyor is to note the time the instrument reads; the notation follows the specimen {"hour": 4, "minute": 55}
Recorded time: {"hour": 11, "minute": 3}
